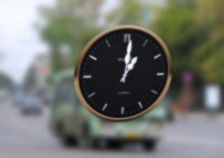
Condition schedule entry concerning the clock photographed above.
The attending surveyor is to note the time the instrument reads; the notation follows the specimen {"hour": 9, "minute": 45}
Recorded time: {"hour": 1, "minute": 1}
